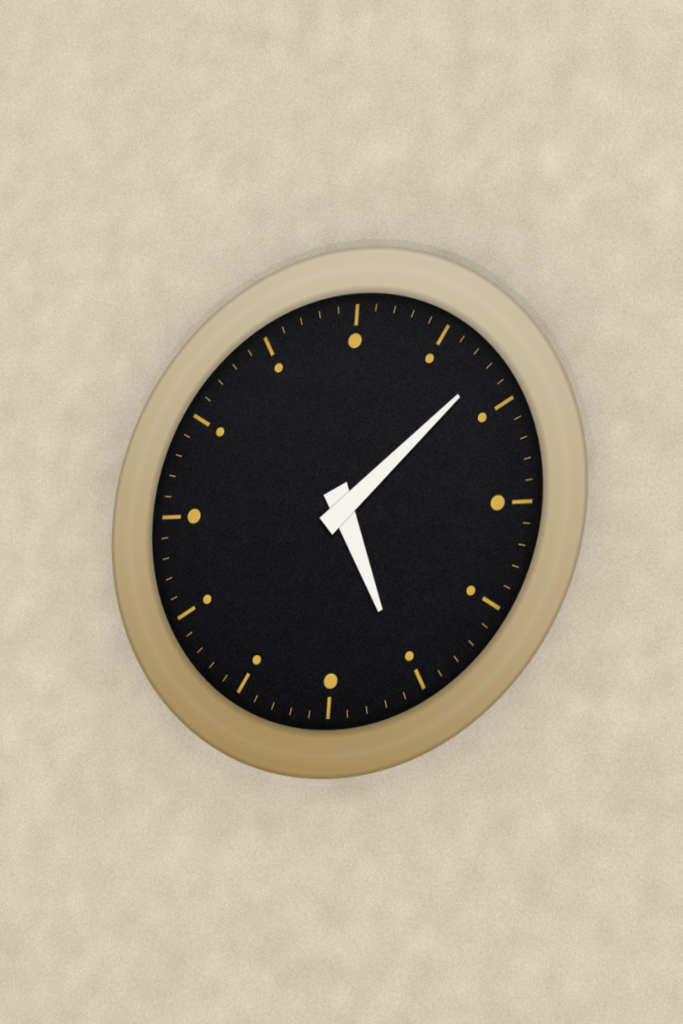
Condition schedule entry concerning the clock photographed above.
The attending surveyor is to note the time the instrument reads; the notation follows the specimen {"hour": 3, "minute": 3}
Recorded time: {"hour": 5, "minute": 8}
